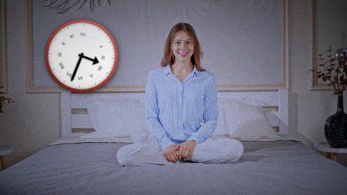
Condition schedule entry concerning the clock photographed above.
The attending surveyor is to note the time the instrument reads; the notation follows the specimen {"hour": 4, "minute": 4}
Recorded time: {"hour": 3, "minute": 33}
